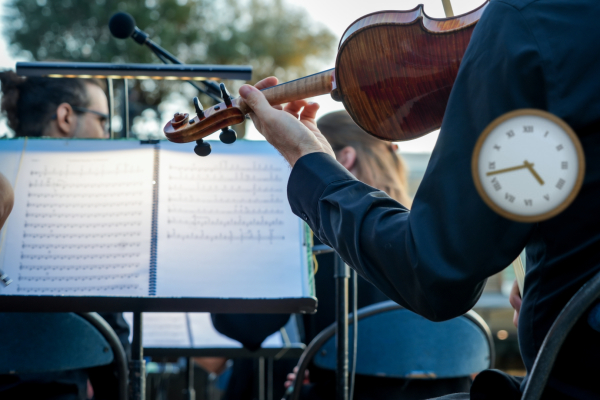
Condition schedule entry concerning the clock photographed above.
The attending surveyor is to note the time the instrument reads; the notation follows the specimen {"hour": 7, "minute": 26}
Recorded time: {"hour": 4, "minute": 43}
